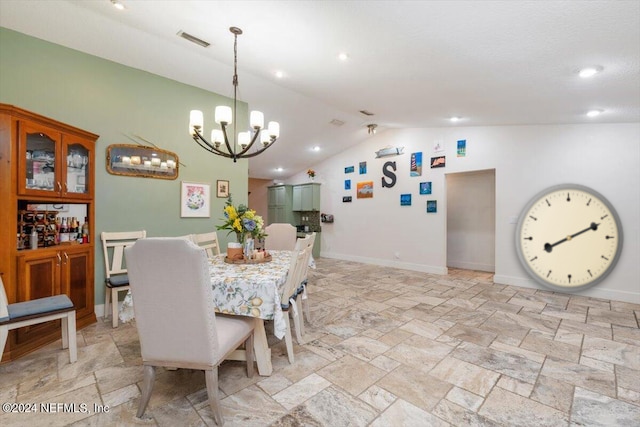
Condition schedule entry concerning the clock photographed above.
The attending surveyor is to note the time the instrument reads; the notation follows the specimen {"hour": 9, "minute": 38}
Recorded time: {"hour": 8, "minute": 11}
